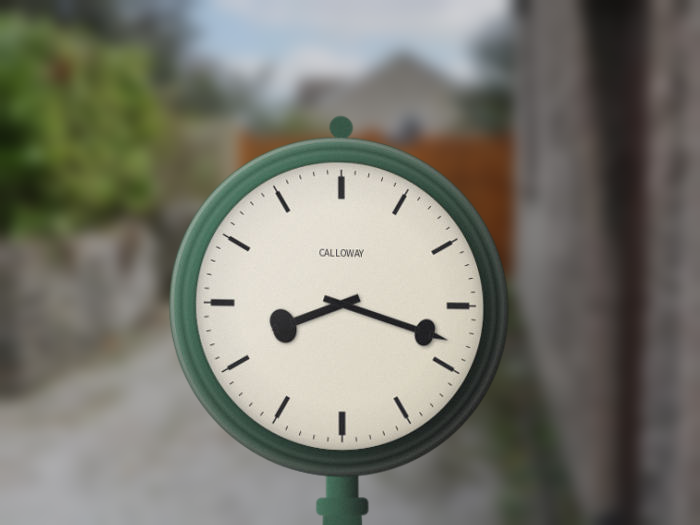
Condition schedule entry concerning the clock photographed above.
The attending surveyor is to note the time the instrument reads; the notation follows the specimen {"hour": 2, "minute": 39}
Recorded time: {"hour": 8, "minute": 18}
